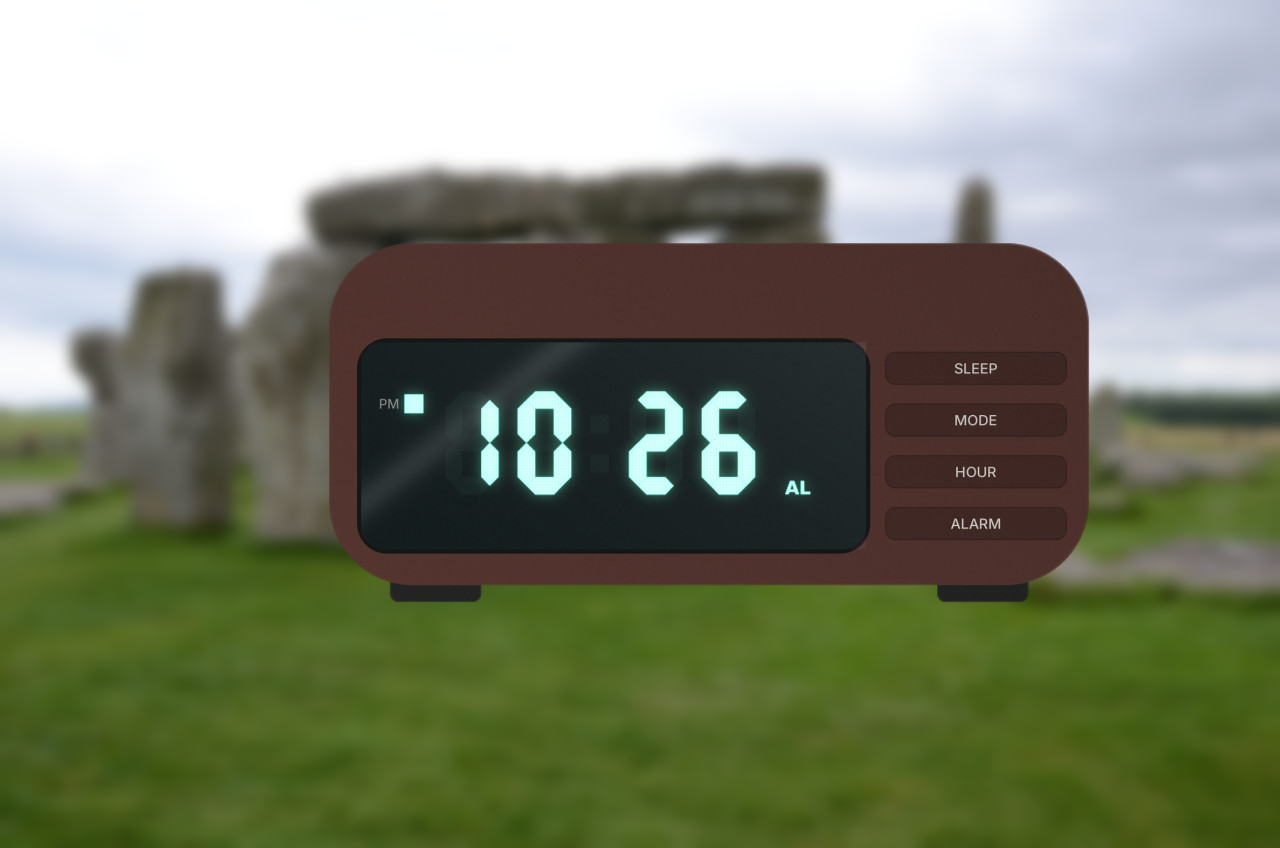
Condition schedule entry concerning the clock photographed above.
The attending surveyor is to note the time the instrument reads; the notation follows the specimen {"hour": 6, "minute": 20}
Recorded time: {"hour": 10, "minute": 26}
